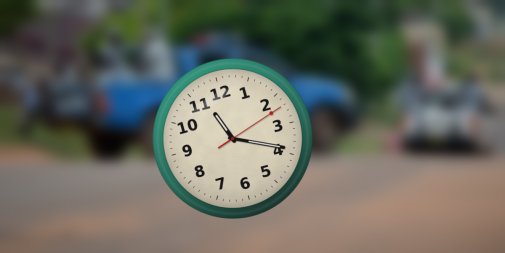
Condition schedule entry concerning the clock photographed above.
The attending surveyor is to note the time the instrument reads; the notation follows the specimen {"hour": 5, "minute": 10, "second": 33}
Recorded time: {"hour": 11, "minute": 19, "second": 12}
